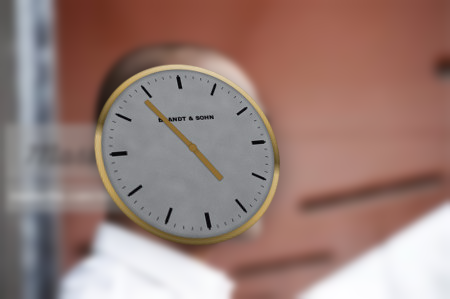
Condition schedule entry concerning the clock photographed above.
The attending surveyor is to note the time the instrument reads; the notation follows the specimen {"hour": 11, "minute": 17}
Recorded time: {"hour": 4, "minute": 54}
